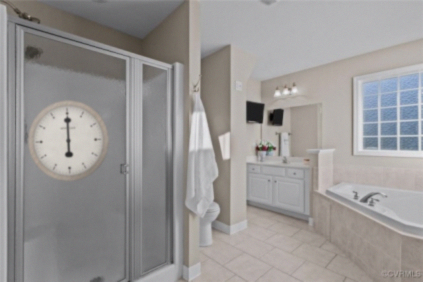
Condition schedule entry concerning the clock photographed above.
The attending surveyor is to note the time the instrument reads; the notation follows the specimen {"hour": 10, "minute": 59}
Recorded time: {"hour": 6, "minute": 0}
